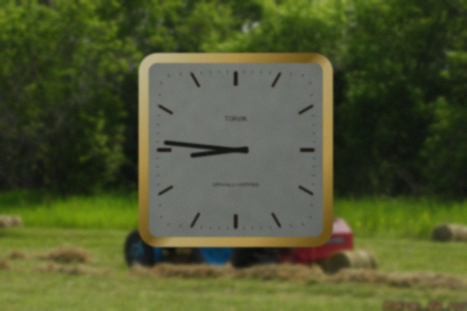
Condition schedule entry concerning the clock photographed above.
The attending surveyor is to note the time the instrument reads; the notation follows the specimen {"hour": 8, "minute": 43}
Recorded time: {"hour": 8, "minute": 46}
